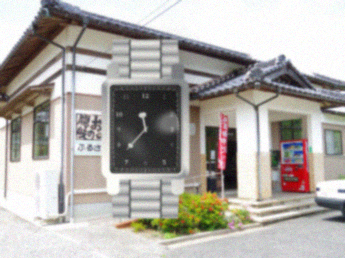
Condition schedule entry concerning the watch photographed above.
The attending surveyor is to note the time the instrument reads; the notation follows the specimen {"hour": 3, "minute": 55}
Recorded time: {"hour": 11, "minute": 37}
